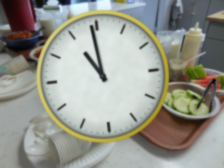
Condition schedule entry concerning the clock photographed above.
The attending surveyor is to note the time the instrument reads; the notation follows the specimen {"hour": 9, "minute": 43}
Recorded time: {"hour": 10, "minute": 59}
